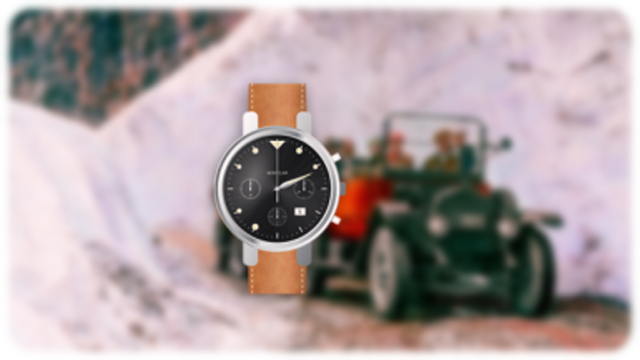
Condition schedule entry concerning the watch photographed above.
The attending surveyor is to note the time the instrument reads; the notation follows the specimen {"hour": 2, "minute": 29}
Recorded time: {"hour": 2, "minute": 11}
